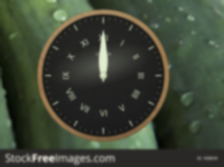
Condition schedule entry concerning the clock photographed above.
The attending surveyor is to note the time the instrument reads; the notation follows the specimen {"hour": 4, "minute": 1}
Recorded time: {"hour": 12, "minute": 0}
